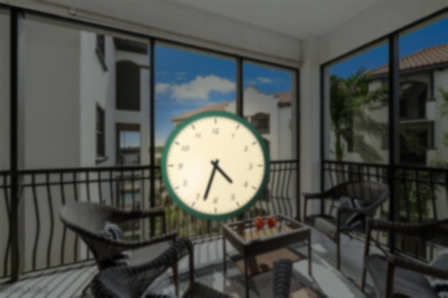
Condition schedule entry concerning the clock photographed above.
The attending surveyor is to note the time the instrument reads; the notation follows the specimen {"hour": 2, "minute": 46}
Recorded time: {"hour": 4, "minute": 33}
